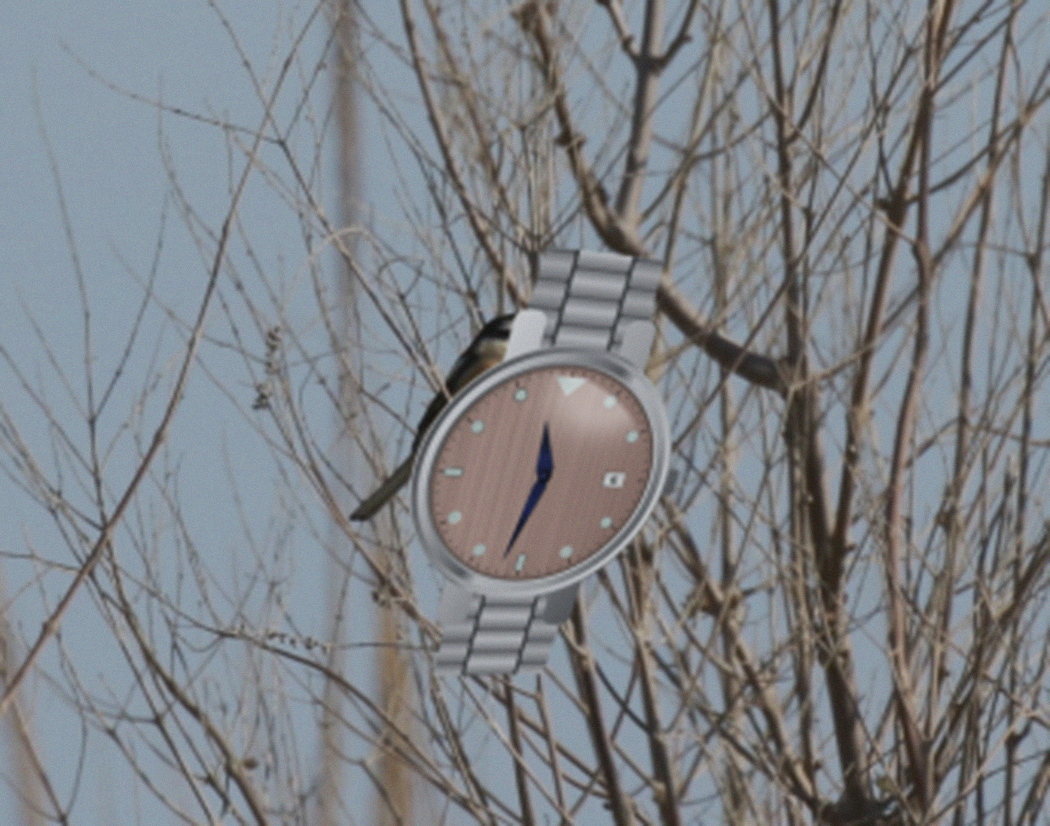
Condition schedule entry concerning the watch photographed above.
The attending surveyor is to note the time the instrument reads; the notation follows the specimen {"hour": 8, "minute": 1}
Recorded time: {"hour": 11, "minute": 32}
